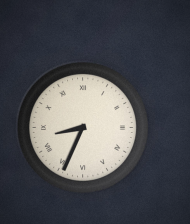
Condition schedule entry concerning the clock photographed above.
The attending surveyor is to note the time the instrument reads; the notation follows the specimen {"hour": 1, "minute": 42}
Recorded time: {"hour": 8, "minute": 34}
